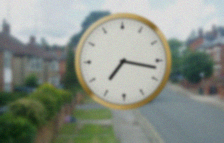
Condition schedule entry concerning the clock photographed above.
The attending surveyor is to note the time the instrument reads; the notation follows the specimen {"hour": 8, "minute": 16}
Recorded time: {"hour": 7, "minute": 17}
